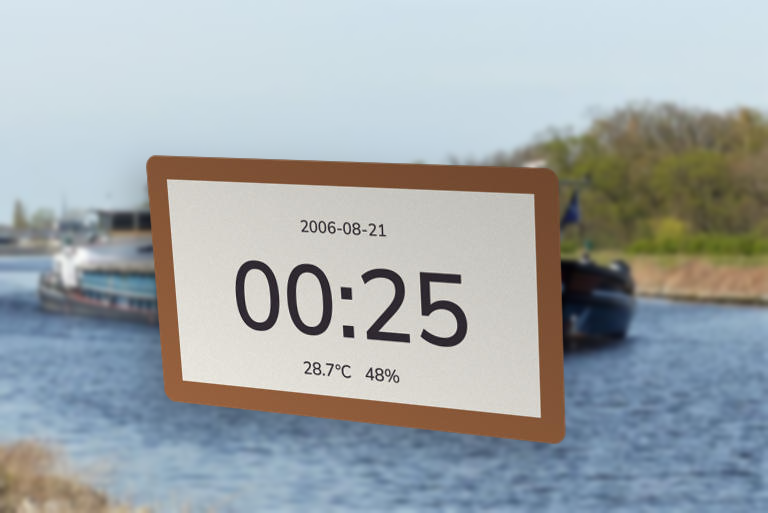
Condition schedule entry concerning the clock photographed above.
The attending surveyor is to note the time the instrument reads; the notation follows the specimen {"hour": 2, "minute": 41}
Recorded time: {"hour": 0, "minute": 25}
